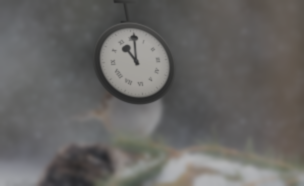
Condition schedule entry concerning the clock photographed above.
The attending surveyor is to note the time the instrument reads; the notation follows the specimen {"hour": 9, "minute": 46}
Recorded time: {"hour": 11, "minute": 1}
